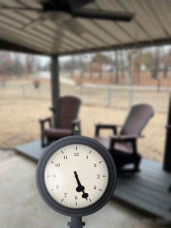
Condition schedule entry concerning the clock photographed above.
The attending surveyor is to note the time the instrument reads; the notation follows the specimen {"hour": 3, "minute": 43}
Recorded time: {"hour": 5, "minute": 26}
